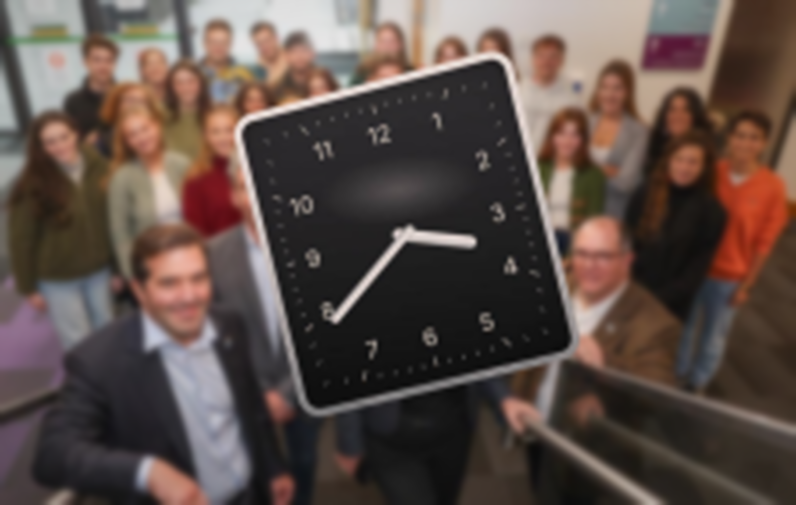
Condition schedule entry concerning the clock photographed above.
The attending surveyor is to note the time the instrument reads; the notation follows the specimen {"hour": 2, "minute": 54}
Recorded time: {"hour": 3, "minute": 39}
